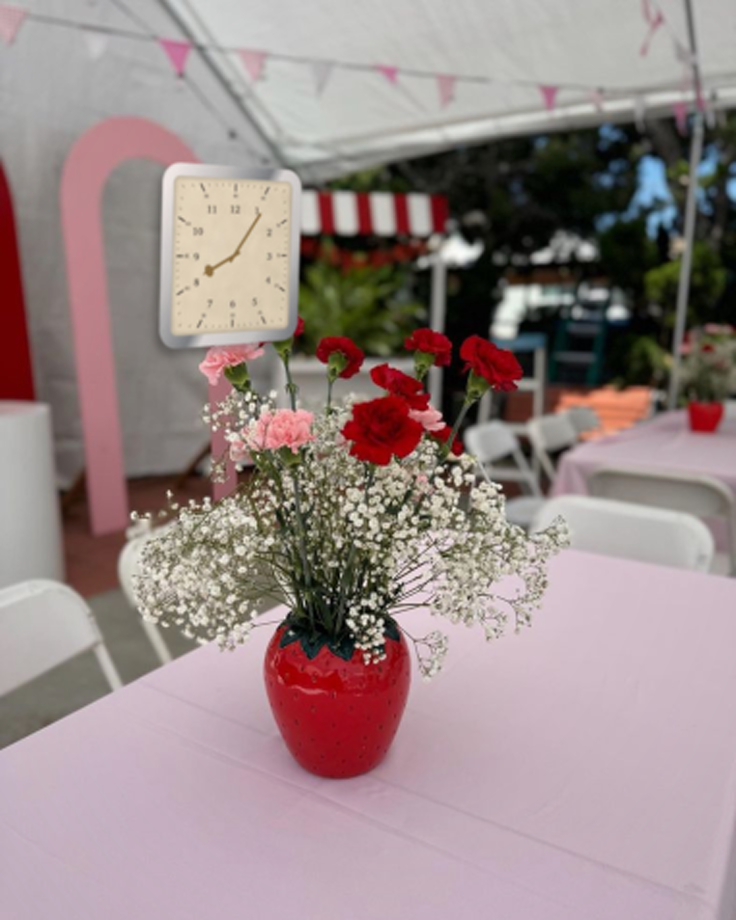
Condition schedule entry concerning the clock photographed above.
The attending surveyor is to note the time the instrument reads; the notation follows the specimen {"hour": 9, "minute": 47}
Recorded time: {"hour": 8, "minute": 6}
